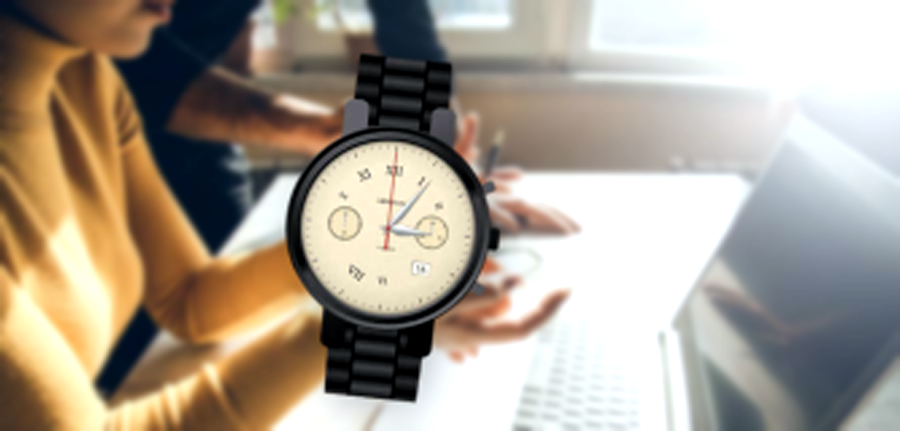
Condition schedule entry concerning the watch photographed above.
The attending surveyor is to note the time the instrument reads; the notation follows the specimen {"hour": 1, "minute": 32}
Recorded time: {"hour": 3, "minute": 6}
